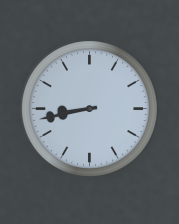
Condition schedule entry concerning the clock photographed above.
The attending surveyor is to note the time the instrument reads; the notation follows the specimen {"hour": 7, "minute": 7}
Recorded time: {"hour": 8, "minute": 43}
